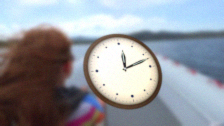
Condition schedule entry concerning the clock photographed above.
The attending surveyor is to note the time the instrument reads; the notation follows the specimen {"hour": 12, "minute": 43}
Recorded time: {"hour": 12, "minute": 12}
